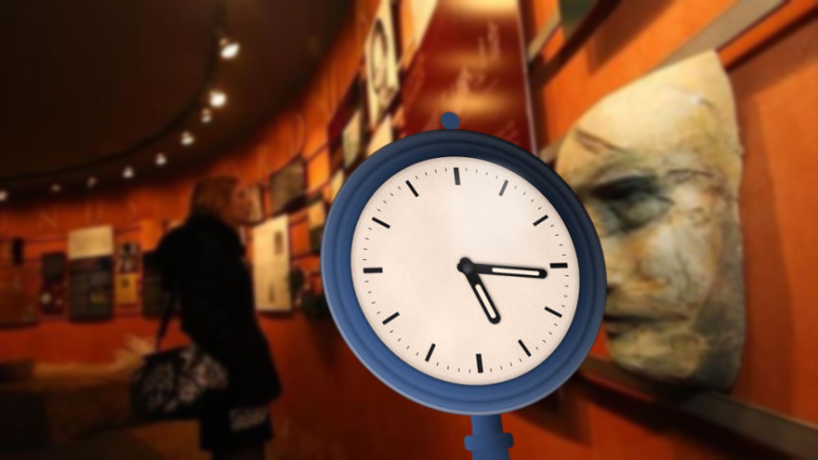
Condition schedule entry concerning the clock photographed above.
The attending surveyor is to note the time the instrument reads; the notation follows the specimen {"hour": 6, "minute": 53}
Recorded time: {"hour": 5, "minute": 16}
